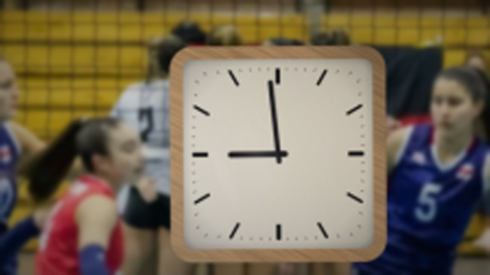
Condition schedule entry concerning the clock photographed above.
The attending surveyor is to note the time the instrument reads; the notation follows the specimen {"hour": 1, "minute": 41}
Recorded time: {"hour": 8, "minute": 59}
